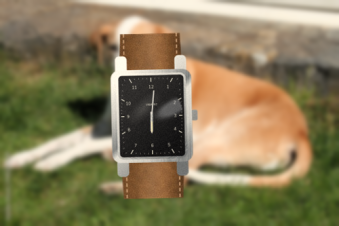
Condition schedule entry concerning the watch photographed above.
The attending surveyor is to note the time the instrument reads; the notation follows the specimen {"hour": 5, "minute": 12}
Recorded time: {"hour": 6, "minute": 1}
